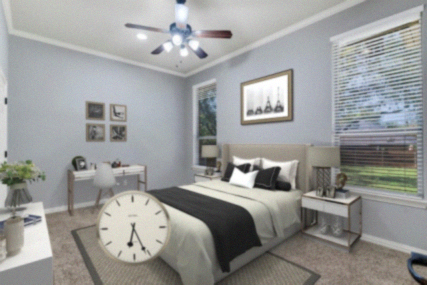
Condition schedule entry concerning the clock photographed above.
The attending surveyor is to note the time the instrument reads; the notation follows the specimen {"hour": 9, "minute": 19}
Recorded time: {"hour": 6, "minute": 26}
